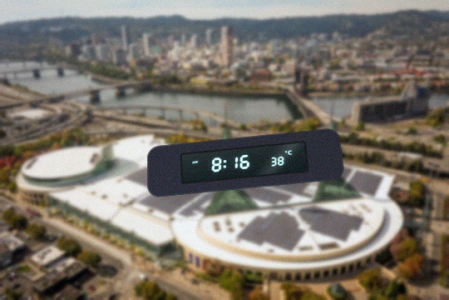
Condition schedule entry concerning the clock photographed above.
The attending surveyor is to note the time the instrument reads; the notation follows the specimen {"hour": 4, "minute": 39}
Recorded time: {"hour": 8, "minute": 16}
